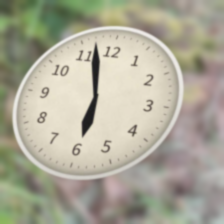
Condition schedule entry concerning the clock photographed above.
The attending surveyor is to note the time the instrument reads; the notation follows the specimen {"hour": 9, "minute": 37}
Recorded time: {"hour": 5, "minute": 57}
